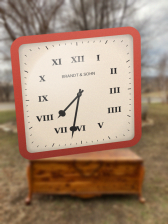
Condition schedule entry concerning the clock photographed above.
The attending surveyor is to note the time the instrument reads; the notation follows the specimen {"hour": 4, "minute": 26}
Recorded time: {"hour": 7, "minute": 32}
